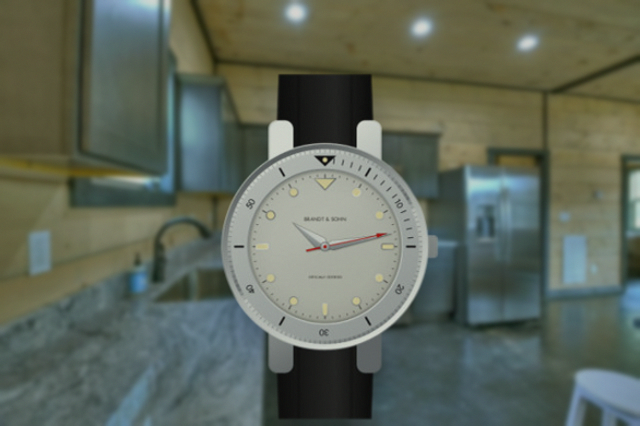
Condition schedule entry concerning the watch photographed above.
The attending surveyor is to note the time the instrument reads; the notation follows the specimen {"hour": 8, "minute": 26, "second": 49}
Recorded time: {"hour": 10, "minute": 13, "second": 13}
